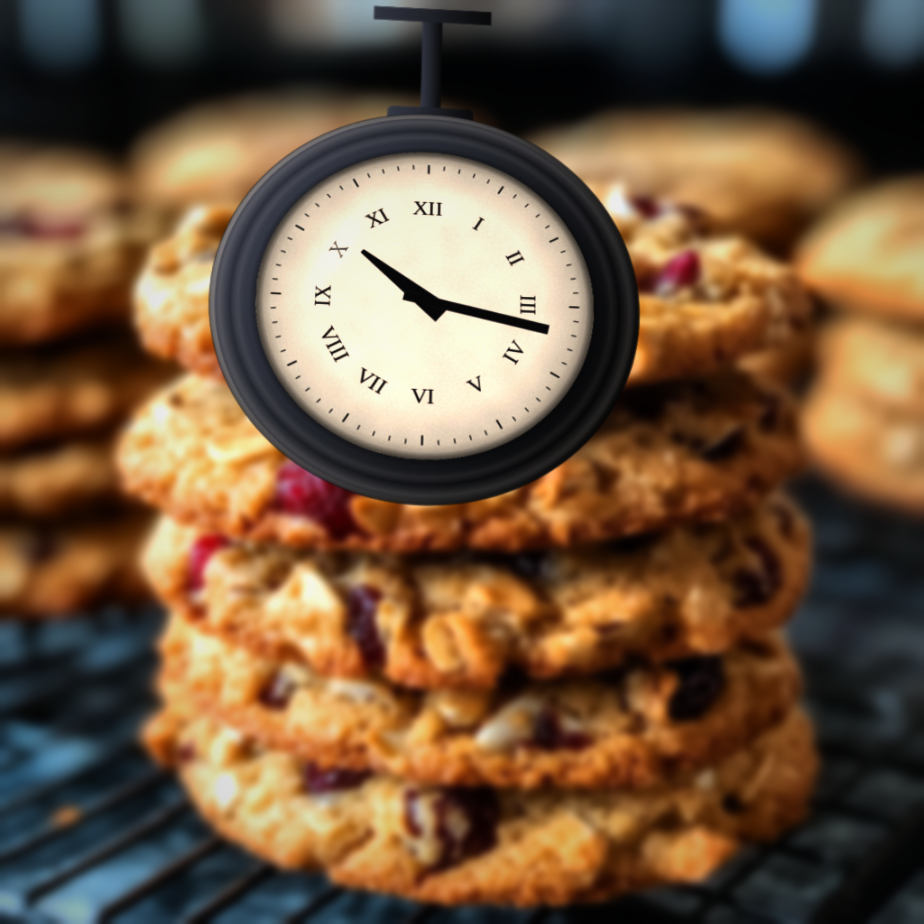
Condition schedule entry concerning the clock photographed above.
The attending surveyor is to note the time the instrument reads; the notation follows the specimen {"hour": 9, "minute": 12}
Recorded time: {"hour": 10, "minute": 17}
